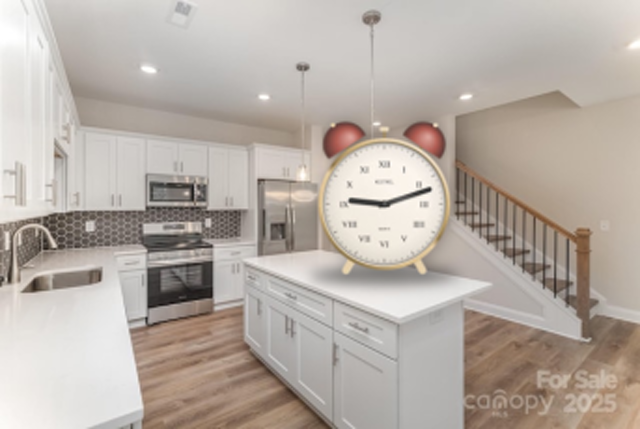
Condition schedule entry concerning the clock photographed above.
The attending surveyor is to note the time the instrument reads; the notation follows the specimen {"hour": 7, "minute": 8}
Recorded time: {"hour": 9, "minute": 12}
